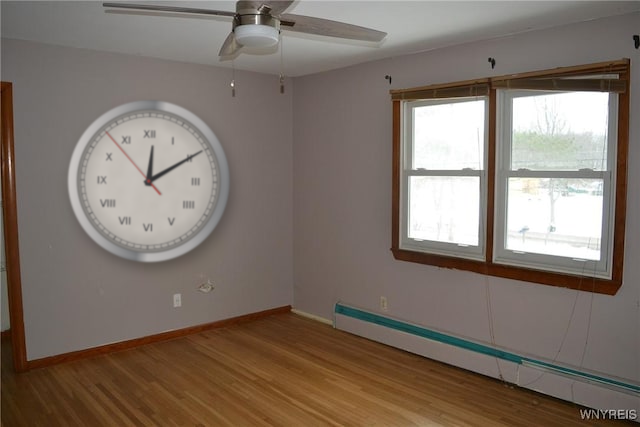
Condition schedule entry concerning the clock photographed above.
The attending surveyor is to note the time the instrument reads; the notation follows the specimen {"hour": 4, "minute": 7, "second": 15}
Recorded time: {"hour": 12, "minute": 9, "second": 53}
